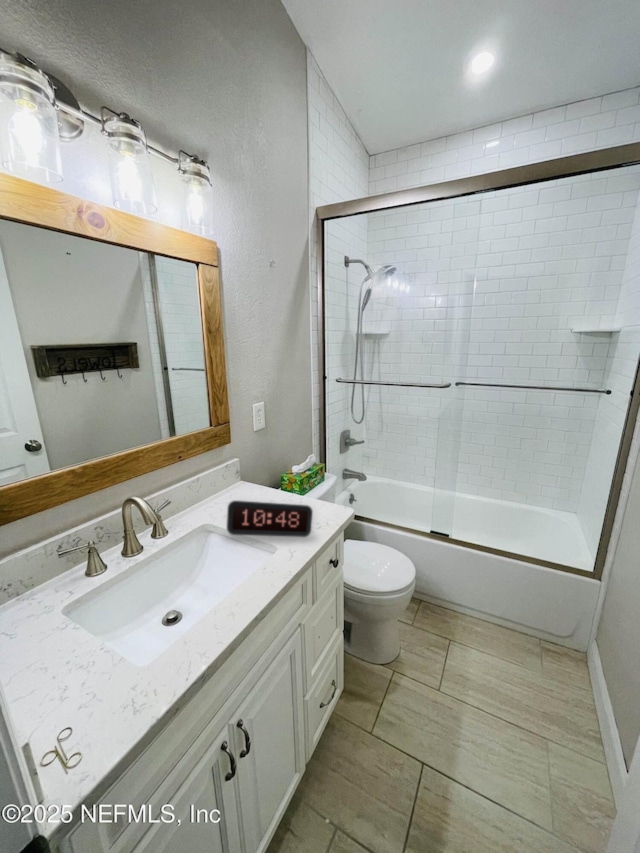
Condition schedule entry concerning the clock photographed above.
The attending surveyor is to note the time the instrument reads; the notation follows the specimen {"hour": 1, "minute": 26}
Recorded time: {"hour": 10, "minute": 48}
